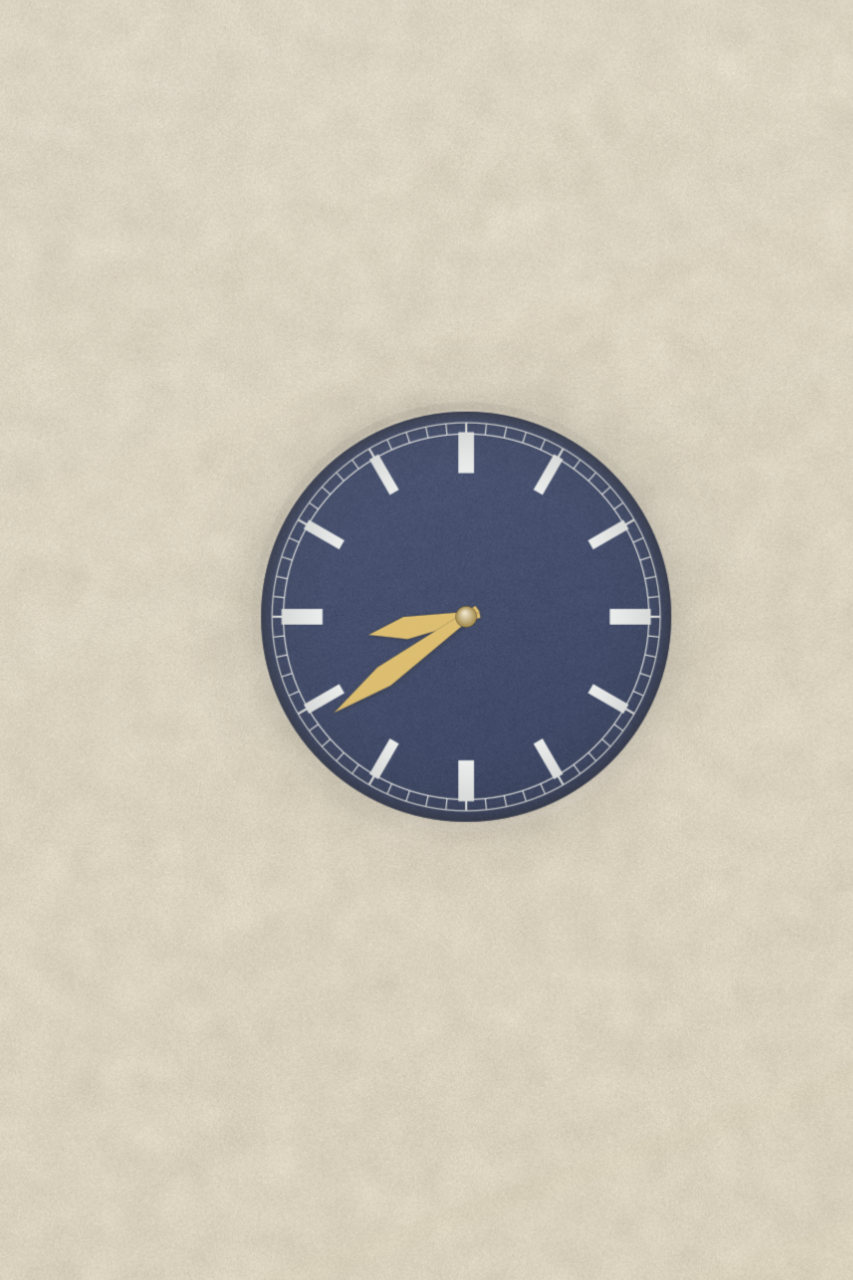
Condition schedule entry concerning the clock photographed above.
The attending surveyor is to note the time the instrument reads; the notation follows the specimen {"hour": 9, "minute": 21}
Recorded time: {"hour": 8, "minute": 39}
